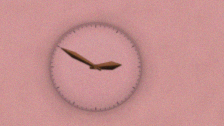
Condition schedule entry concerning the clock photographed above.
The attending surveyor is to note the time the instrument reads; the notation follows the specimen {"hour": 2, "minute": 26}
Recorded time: {"hour": 2, "minute": 50}
